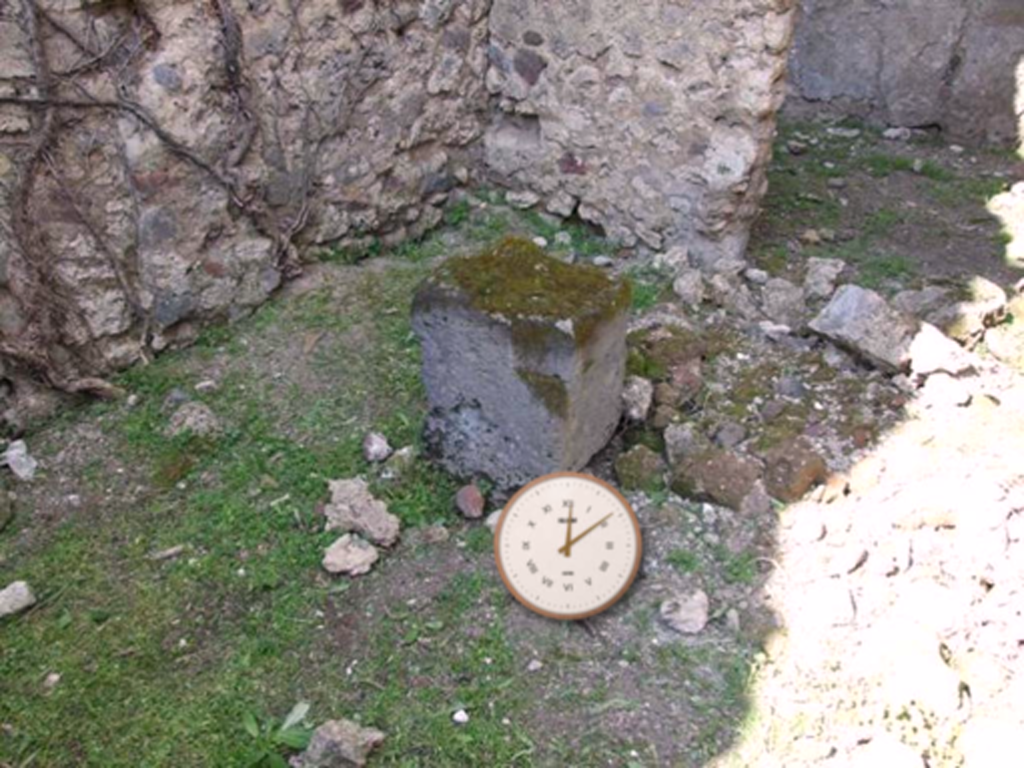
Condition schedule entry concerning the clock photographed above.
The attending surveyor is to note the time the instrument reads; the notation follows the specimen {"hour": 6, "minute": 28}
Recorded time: {"hour": 12, "minute": 9}
